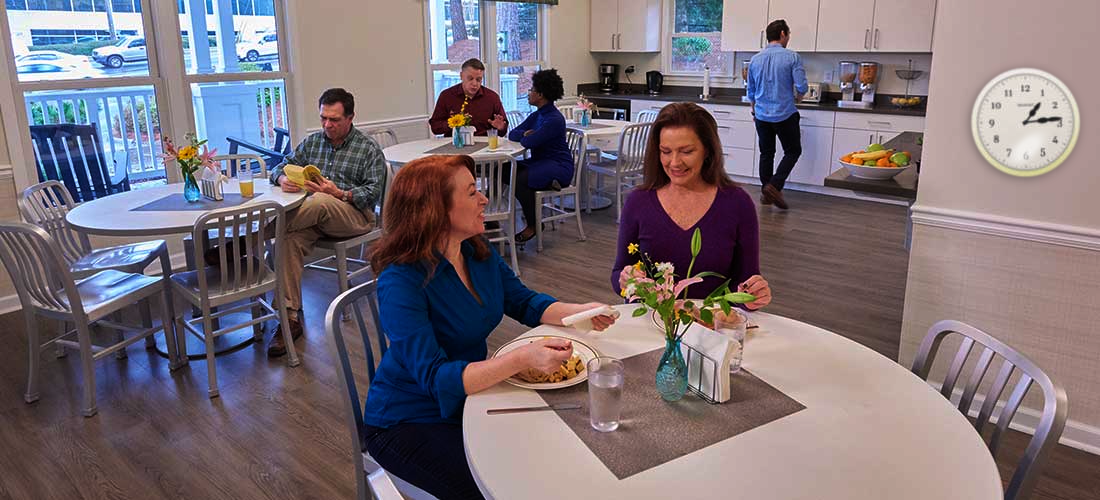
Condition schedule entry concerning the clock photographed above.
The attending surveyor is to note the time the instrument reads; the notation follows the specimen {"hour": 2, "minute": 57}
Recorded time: {"hour": 1, "minute": 14}
